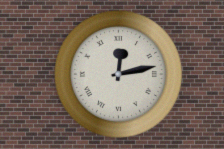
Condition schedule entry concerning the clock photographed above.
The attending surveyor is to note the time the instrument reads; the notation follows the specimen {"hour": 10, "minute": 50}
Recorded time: {"hour": 12, "minute": 13}
